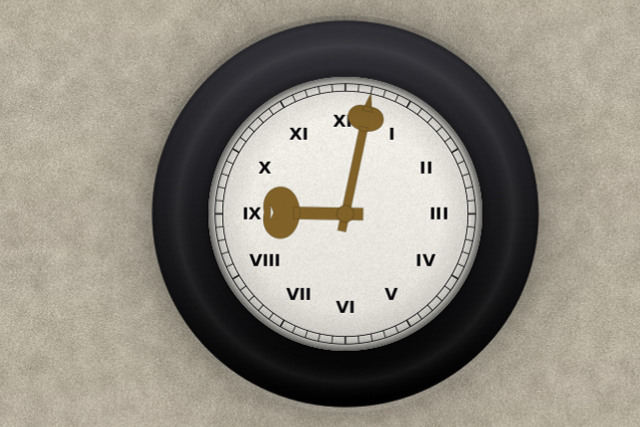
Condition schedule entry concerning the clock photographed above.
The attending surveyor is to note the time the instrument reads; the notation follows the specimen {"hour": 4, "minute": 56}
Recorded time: {"hour": 9, "minute": 2}
